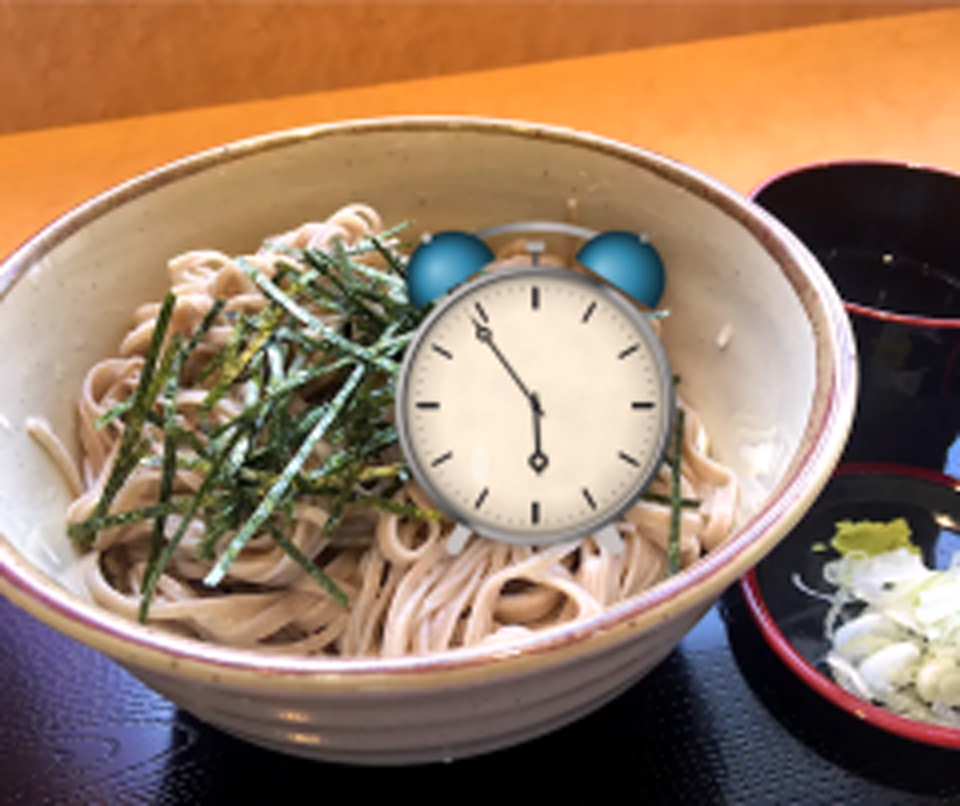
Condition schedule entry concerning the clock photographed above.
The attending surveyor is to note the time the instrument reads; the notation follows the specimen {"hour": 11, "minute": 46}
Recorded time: {"hour": 5, "minute": 54}
